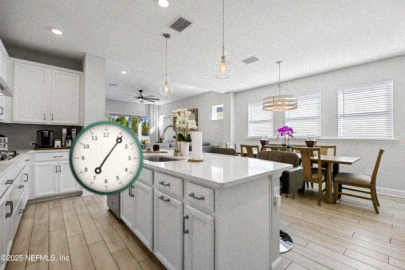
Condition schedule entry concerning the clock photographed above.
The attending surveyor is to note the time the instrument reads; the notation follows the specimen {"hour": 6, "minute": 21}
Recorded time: {"hour": 7, "minute": 6}
